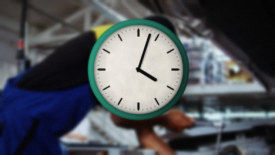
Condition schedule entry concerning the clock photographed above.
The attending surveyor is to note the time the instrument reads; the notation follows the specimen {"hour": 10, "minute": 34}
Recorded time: {"hour": 4, "minute": 3}
